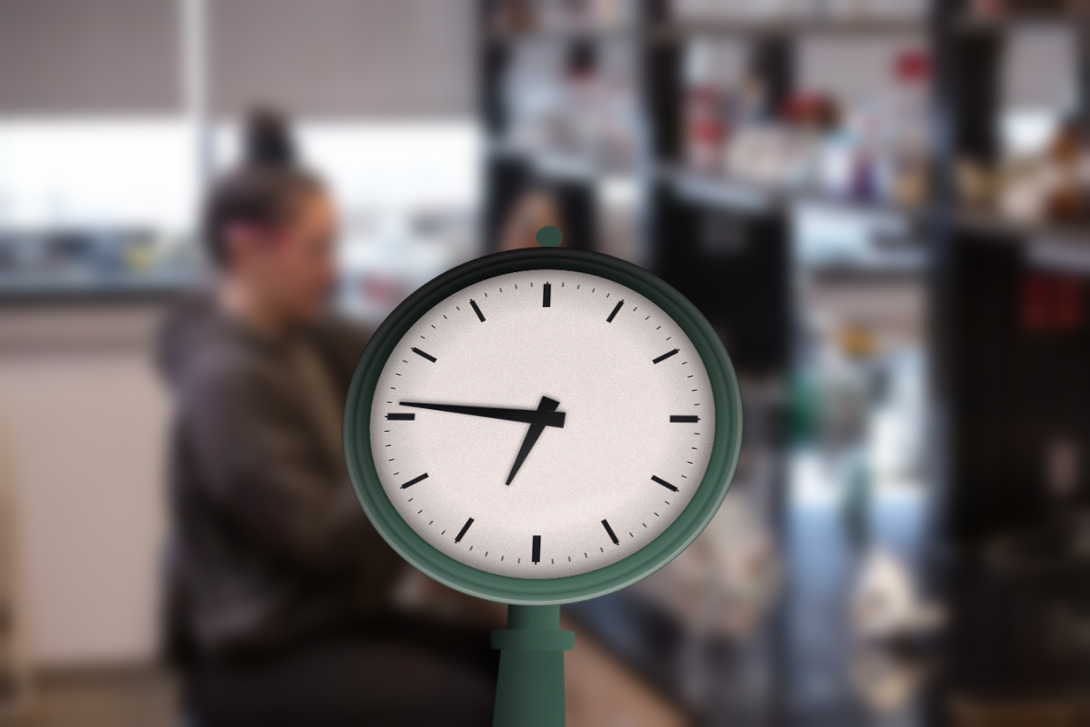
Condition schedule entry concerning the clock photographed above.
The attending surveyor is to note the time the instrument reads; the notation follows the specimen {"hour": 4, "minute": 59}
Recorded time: {"hour": 6, "minute": 46}
